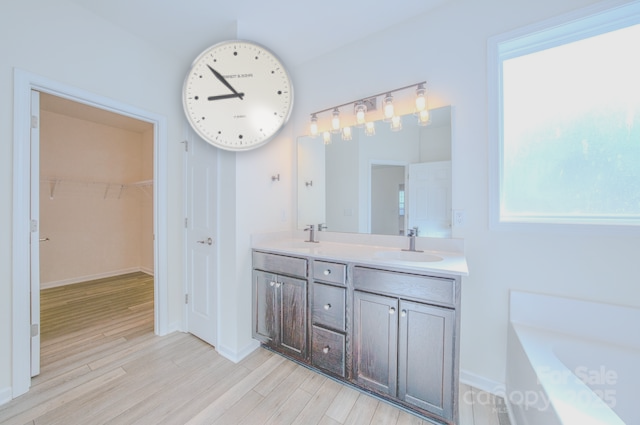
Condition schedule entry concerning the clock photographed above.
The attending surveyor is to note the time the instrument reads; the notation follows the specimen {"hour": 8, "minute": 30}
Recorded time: {"hour": 8, "minute": 53}
